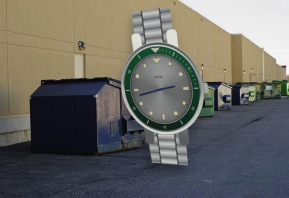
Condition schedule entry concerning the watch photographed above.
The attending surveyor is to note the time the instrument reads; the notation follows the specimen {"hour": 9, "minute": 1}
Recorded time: {"hour": 2, "minute": 43}
